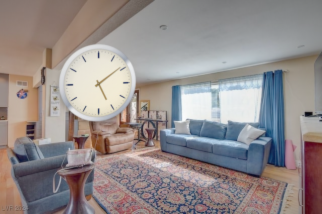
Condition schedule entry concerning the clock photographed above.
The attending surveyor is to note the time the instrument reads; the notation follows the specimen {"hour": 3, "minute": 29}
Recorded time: {"hour": 5, "minute": 9}
